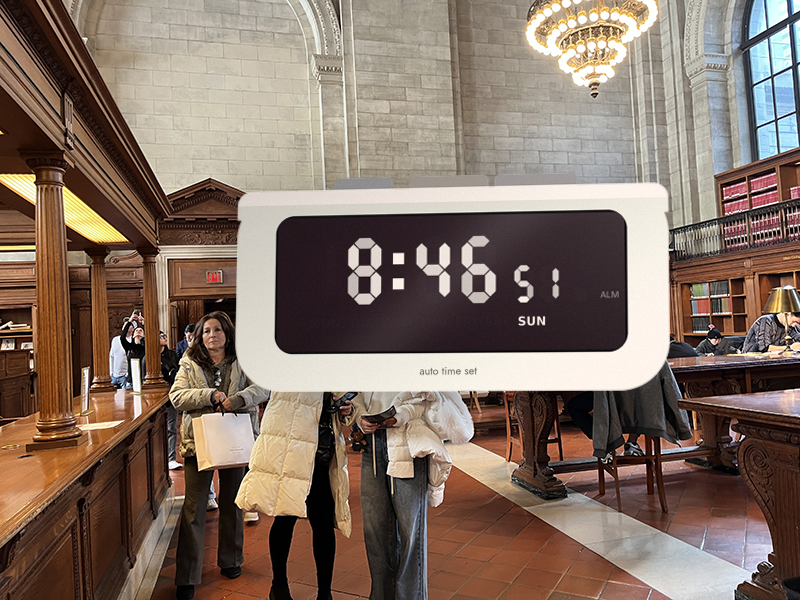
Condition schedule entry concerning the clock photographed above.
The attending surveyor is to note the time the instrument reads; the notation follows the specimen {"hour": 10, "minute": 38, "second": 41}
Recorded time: {"hour": 8, "minute": 46, "second": 51}
